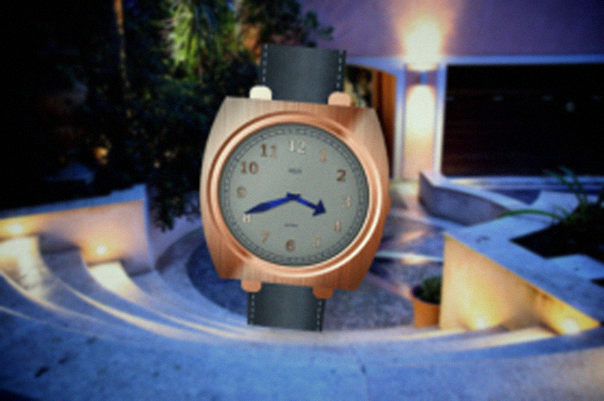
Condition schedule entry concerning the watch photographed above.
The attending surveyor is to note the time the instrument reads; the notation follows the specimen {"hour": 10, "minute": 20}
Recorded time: {"hour": 3, "minute": 41}
